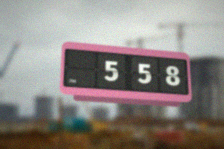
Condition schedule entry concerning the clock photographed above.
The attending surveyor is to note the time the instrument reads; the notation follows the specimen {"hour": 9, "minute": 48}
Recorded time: {"hour": 5, "minute": 58}
